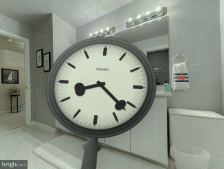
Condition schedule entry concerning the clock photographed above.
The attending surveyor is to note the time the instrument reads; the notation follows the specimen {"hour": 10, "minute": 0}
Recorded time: {"hour": 8, "minute": 22}
